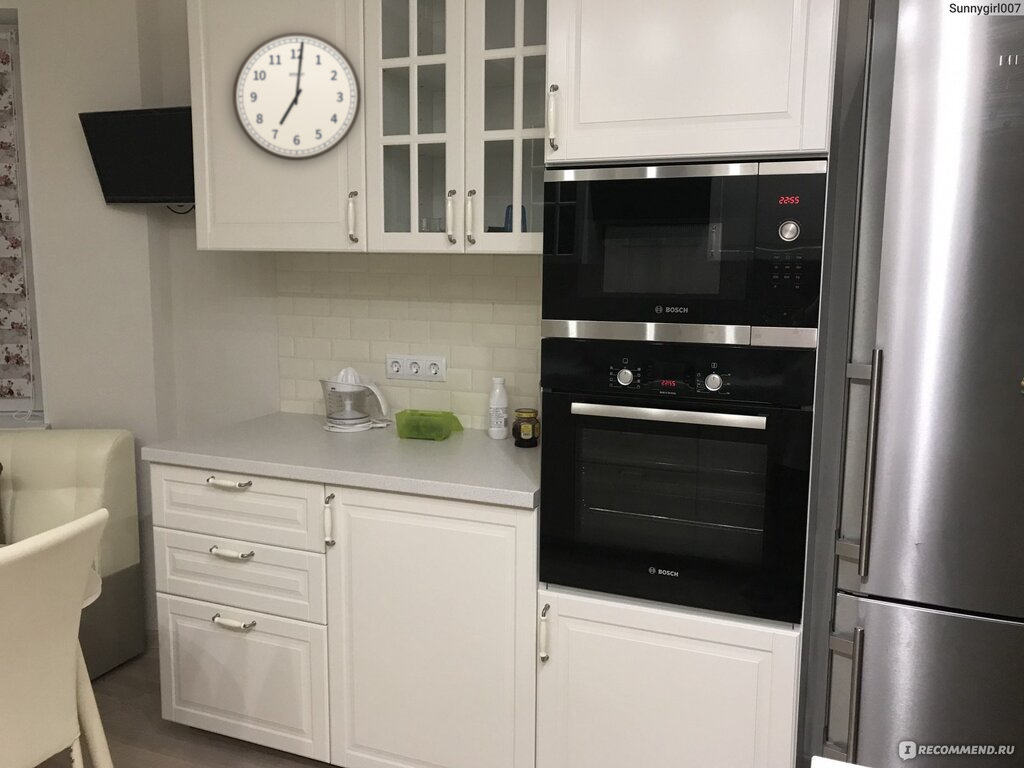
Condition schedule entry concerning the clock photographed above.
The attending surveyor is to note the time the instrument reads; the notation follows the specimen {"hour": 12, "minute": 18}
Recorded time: {"hour": 7, "minute": 1}
